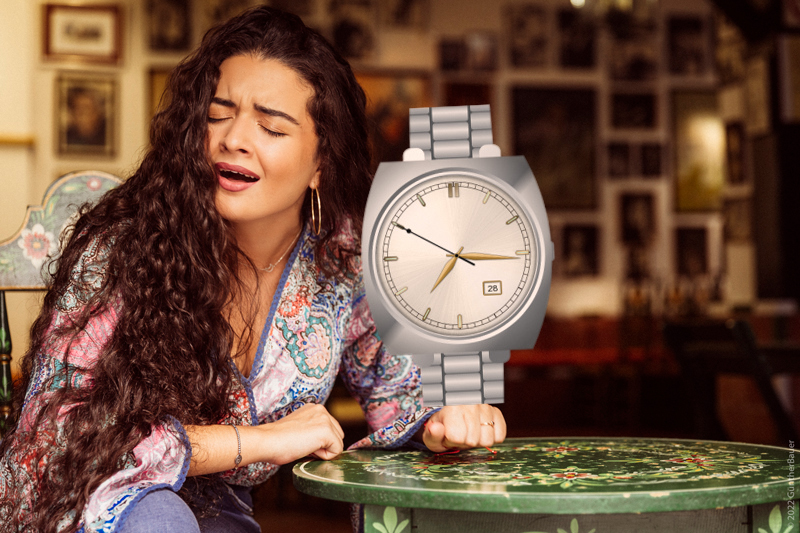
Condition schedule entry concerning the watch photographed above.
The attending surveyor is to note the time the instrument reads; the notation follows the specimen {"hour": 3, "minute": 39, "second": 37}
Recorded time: {"hour": 7, "minute": 15, "second": 50}
